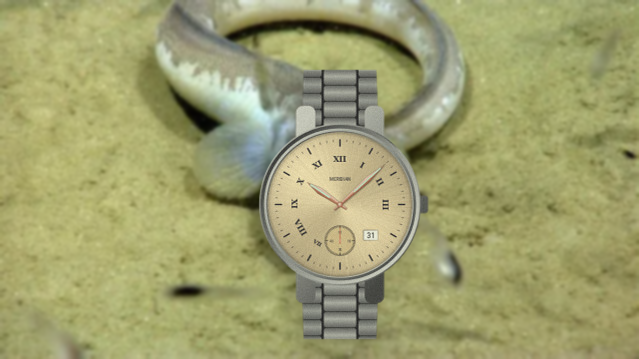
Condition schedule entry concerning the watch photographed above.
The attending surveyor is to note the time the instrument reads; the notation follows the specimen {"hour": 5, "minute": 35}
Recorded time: {"hour": 10, "minute": 8}
